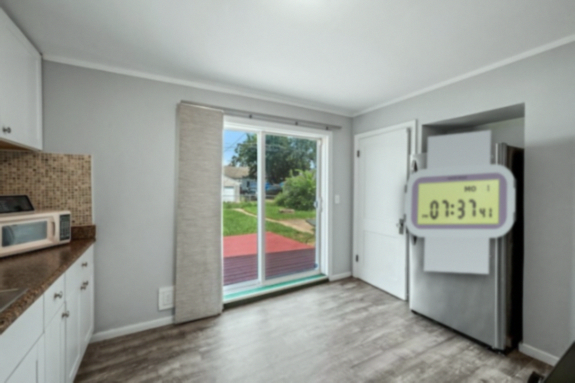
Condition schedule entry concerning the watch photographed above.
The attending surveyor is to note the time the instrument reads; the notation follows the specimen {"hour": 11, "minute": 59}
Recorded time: {"hour": 7, "minute": 37}
